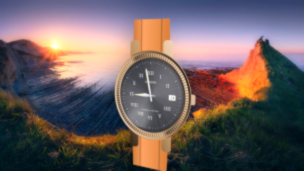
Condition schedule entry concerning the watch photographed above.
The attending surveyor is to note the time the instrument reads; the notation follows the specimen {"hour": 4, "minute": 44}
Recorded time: {"hour": 8, "minute": 58}
